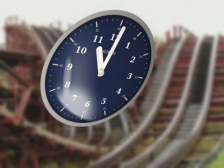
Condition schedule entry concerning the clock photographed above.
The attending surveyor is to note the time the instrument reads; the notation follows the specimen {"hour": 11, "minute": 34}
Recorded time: {"hour": 11, "minute": 1}
